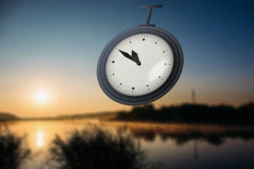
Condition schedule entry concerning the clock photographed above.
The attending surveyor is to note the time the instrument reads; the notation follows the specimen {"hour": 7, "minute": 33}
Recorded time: {"hour": 10, "minute": 50}
